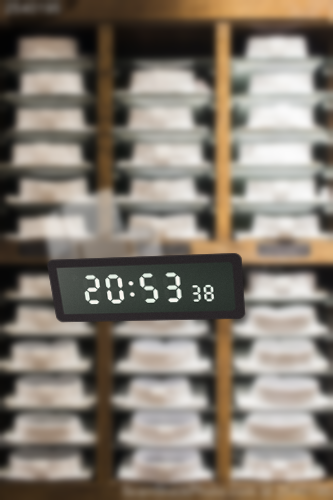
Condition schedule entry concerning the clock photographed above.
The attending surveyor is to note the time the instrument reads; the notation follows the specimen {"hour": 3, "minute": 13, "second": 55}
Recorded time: {"hour": 20, "minute": 53, "second": 38}
